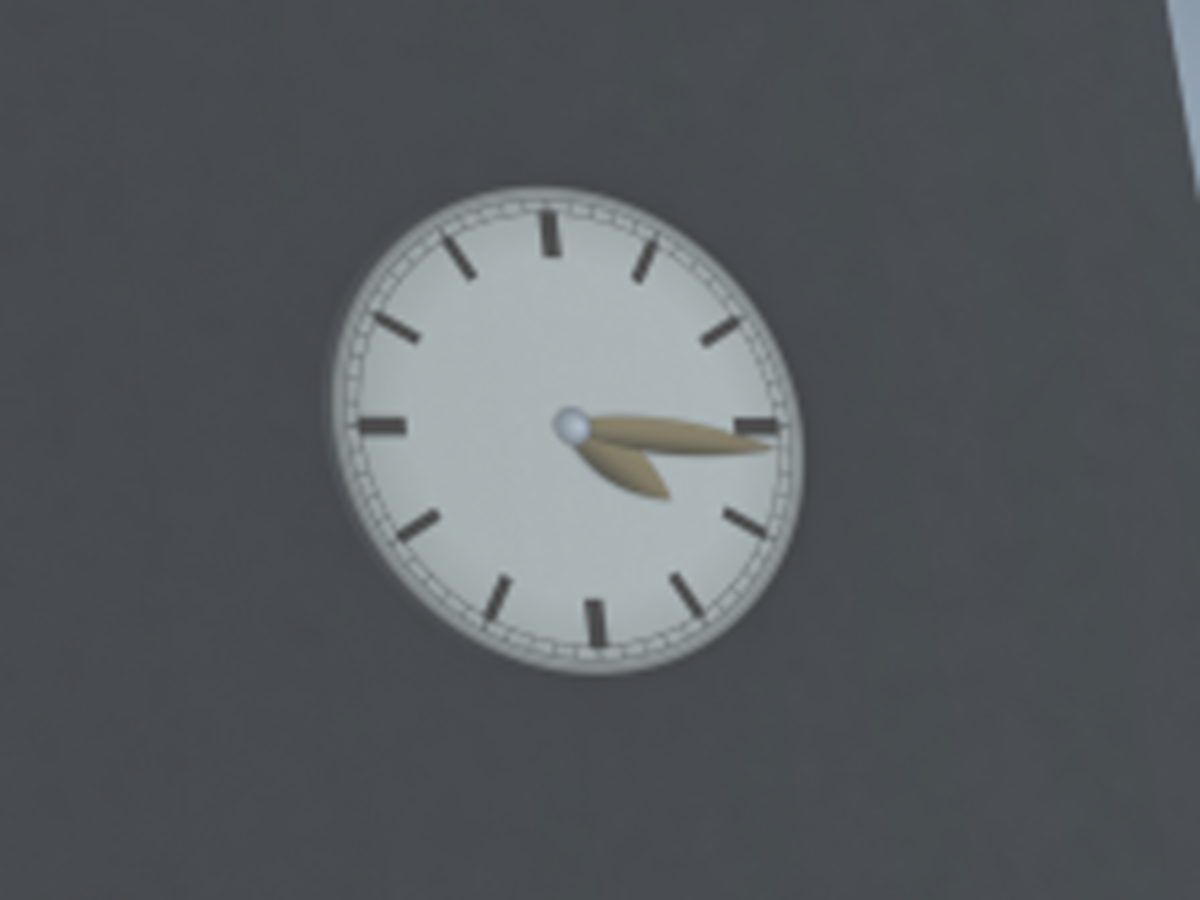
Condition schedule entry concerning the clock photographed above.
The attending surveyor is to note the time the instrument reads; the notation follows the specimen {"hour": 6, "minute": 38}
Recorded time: {"hour": 4, "minute": 16}
